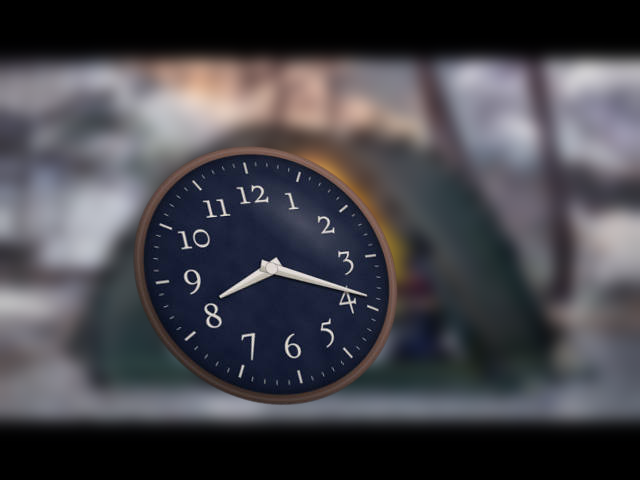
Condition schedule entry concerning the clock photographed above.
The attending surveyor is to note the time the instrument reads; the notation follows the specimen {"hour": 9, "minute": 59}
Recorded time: {"hour": 8, "minute": 19}
